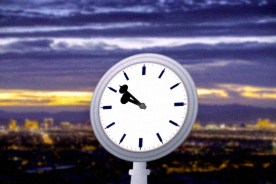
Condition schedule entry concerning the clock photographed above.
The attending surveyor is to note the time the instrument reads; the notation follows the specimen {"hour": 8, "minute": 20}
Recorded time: {"hour": 9, "minute": 52}
